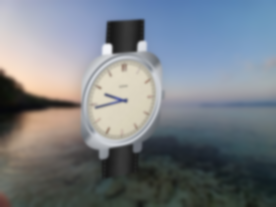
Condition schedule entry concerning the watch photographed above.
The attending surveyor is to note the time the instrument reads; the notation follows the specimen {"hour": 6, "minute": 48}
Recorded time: {"hour": 9, "minute": 44}
